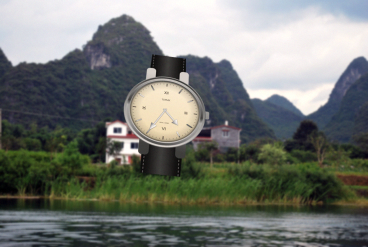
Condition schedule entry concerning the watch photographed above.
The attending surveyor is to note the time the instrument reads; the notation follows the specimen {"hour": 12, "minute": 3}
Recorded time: {"hour": 4, "minute": 35}
